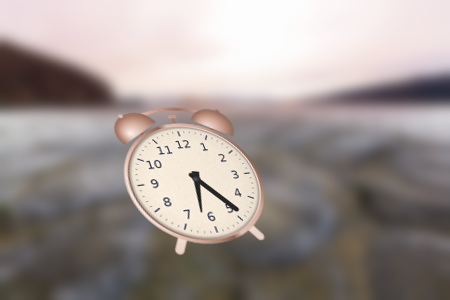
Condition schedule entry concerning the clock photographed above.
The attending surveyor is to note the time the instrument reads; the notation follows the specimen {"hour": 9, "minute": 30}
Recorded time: {"hour": 6, "minute": 24}
